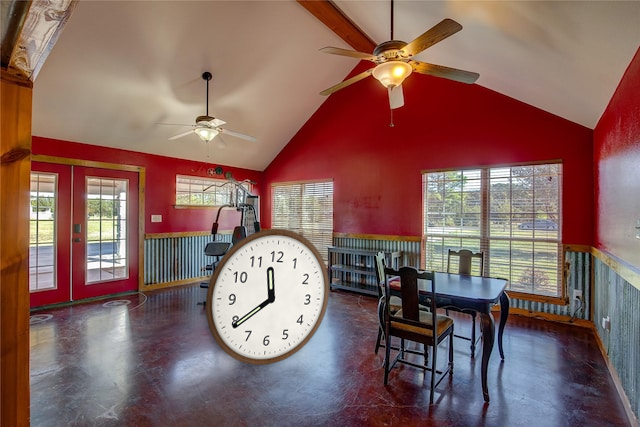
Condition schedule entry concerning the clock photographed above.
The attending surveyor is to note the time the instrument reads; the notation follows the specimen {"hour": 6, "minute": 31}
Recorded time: {"hour": 11, "minute": 39}
